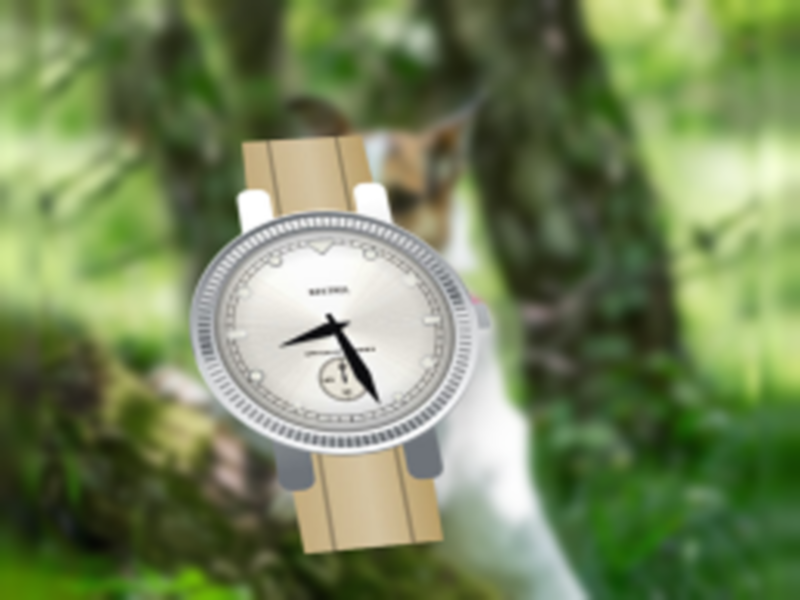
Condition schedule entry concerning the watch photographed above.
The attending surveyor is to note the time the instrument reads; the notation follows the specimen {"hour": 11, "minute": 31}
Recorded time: {"hour": 8, "minute": 27}
